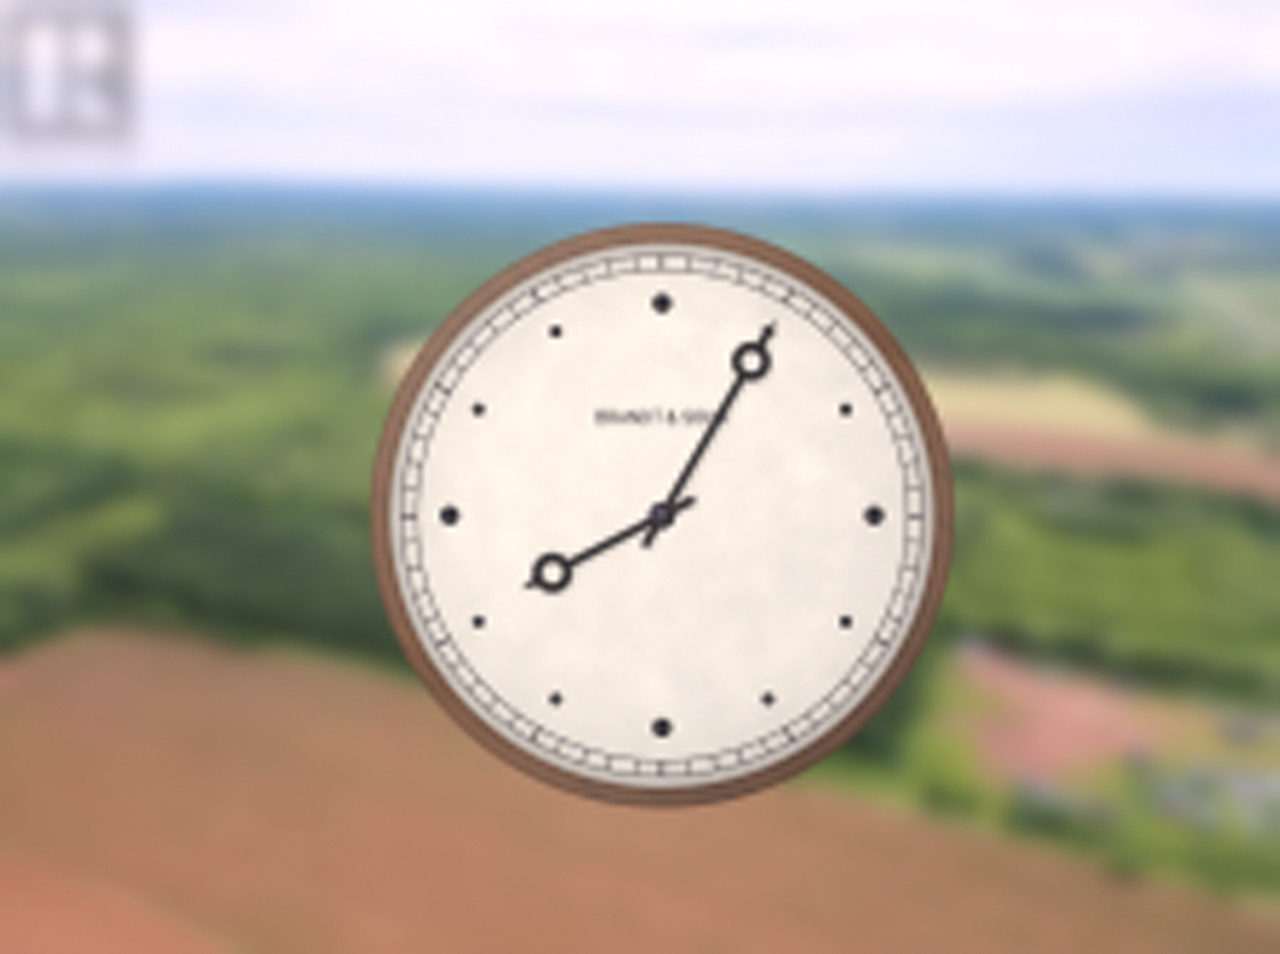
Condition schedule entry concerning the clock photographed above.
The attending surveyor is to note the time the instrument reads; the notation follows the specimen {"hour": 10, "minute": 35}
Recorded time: {"hour": 8, "minute": 5}
